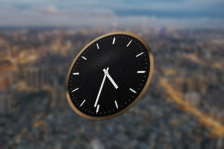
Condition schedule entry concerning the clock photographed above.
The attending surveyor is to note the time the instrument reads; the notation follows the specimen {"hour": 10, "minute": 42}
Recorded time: {"hour": 4, "minute": 31}
